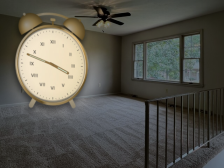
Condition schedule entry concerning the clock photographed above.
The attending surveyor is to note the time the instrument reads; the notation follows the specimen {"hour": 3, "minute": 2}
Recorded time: {"hour": 3, "minute": 48}
